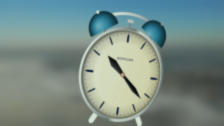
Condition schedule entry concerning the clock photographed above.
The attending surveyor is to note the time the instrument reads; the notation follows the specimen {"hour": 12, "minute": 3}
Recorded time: {"hour": 10, "minute": 22}
